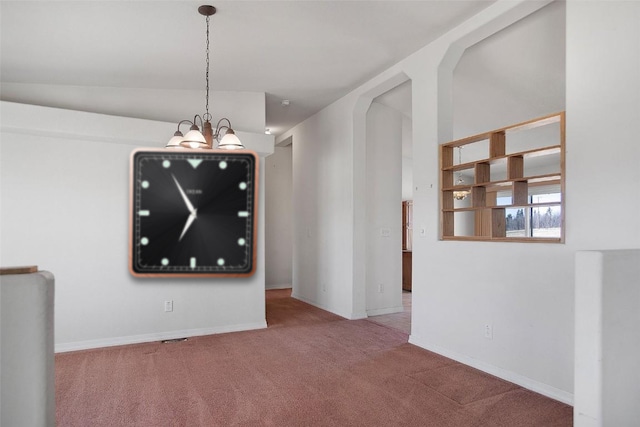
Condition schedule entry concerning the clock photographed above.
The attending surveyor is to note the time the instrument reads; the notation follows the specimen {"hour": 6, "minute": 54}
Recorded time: {"hour": 6, "minute": 55}
